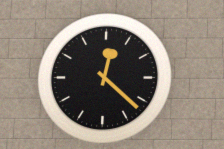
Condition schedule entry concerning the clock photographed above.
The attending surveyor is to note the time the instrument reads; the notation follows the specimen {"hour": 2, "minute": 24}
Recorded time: {"hour": 12, "minute": 22}
